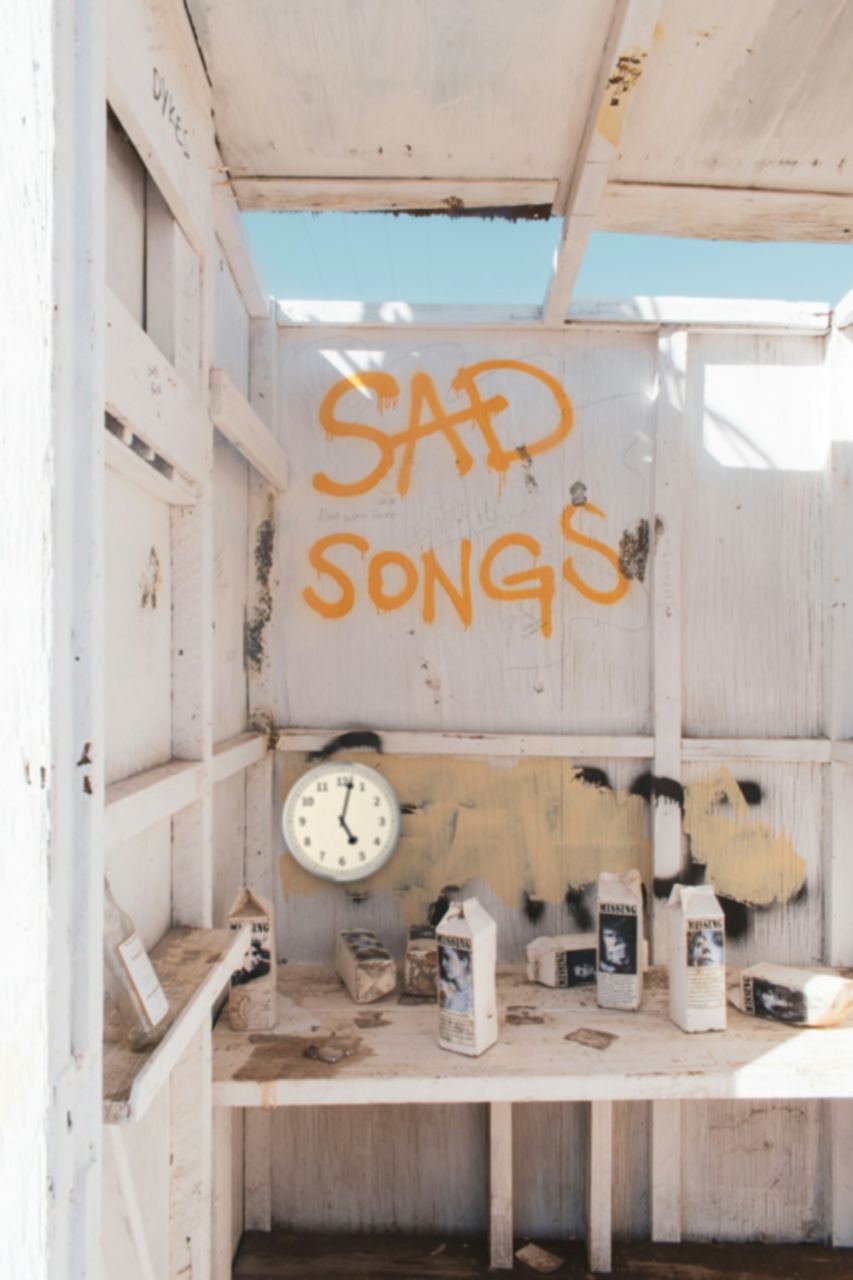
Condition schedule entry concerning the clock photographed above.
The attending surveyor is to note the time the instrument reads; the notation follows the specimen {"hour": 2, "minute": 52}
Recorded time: {"hour": 5, "minute": 2}
